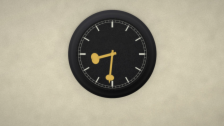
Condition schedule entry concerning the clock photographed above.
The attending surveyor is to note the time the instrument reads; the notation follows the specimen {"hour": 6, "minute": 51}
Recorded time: {"hour": 8, "minute": 31}
